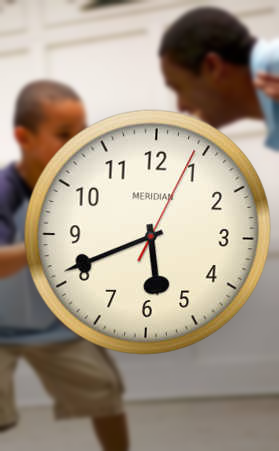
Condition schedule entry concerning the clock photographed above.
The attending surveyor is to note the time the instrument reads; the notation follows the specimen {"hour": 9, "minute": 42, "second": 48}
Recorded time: {"hour": 5, "minute": 41, "second": 4}
